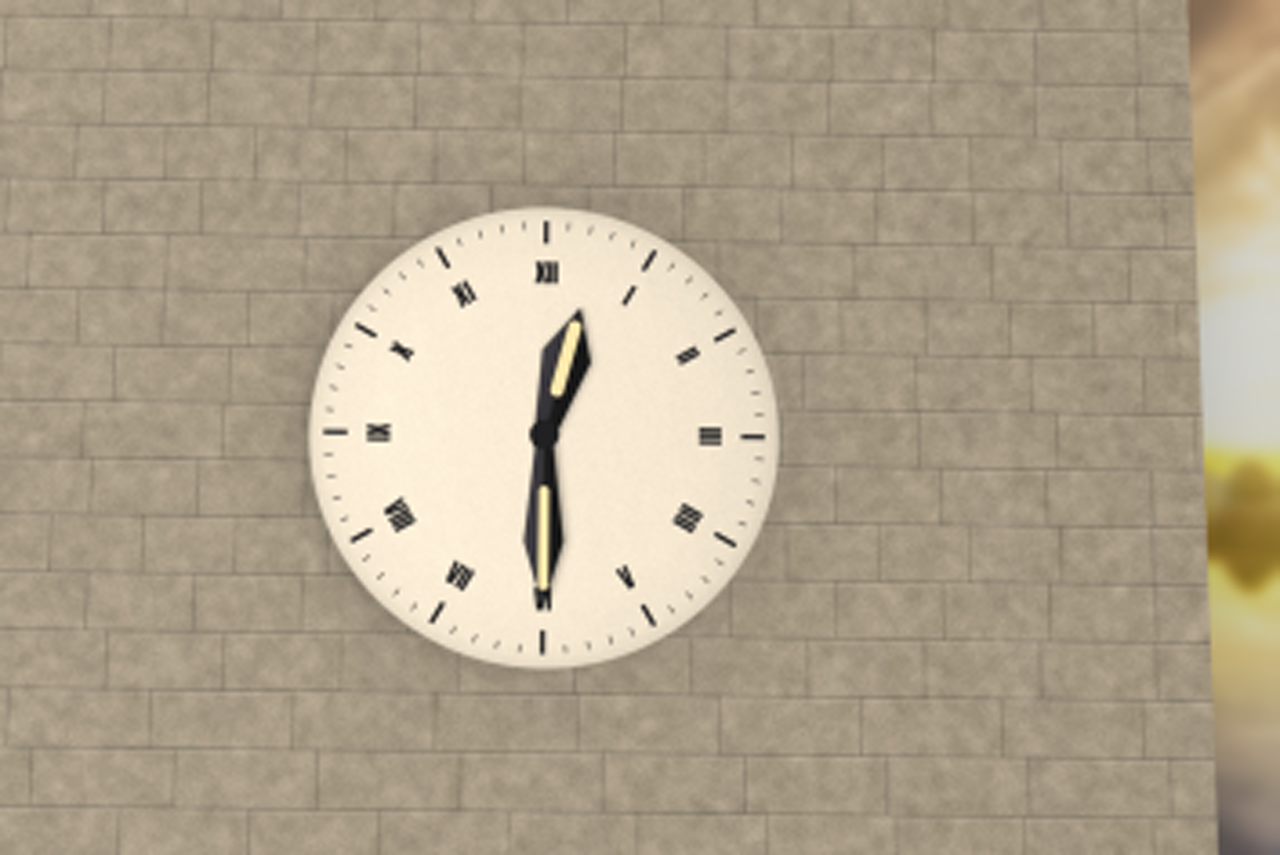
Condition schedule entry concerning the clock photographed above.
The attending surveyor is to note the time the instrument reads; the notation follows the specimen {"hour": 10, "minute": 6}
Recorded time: {"hour": 12, "minute": 30}
